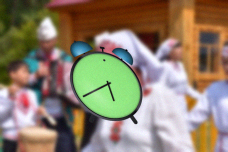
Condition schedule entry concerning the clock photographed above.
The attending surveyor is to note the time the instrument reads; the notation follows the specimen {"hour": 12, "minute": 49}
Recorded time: {"hour": 5, "minute": 40}
